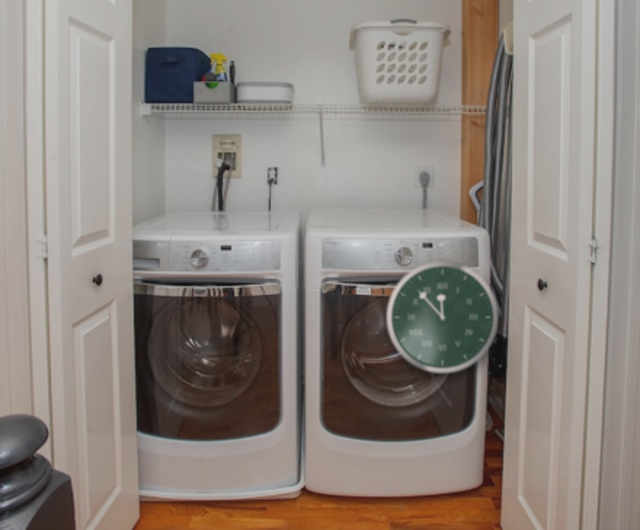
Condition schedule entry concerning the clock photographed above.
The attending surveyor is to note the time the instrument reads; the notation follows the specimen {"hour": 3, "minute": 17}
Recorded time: {"hour": 11, "minute": 53}
